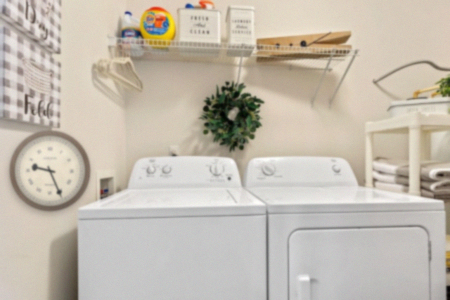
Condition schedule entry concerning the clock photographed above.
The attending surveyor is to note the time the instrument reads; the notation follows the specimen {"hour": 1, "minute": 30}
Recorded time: {"hour": 9, "minute": 26}
